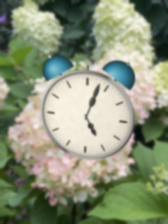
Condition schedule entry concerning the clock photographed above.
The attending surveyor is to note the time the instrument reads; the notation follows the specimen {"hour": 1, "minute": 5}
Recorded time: {"hour": 5, "minute": 3}
